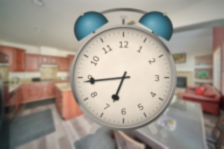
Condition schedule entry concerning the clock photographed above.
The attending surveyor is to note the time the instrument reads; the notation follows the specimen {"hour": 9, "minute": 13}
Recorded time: {"hour": 6, "minute": 44}
